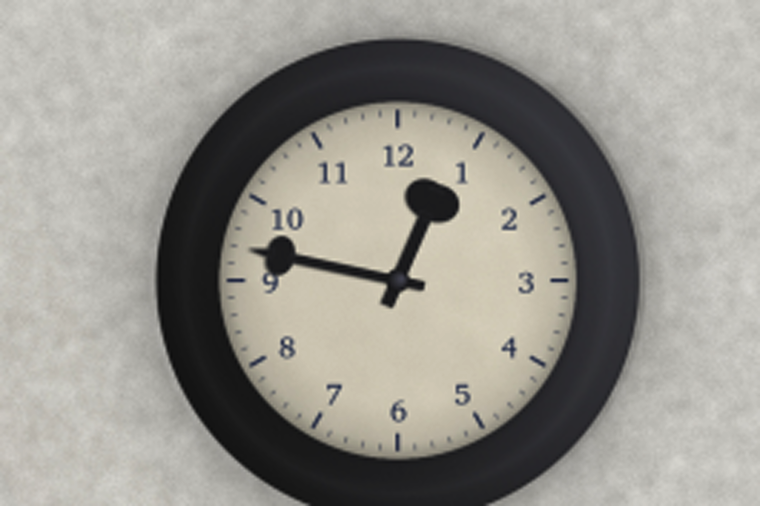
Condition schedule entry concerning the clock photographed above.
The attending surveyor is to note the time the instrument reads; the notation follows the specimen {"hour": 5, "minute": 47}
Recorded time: {"hour": 12, "minute": 47}
